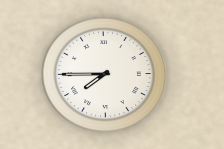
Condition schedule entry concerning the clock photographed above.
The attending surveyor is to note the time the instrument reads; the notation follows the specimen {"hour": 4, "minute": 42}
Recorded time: {"hour": 7, "minute": 45}
